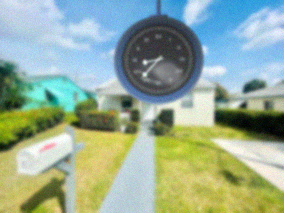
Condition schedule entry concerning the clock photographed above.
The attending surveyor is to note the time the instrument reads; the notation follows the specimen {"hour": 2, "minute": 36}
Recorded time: {"hour": 8, "minute": 37}
